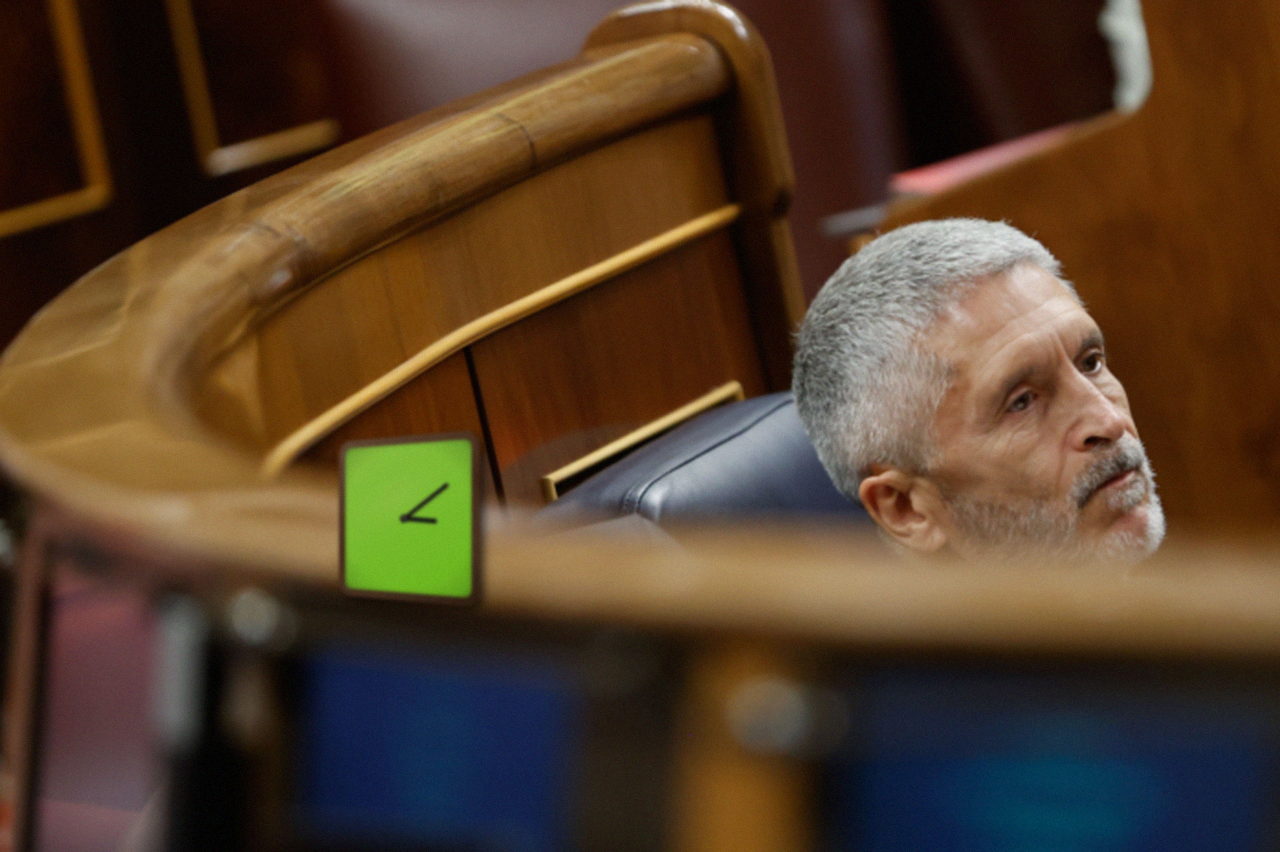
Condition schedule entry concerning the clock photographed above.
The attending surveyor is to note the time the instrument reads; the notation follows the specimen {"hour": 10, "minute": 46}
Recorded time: {"hour": 3, "minute": 9}
